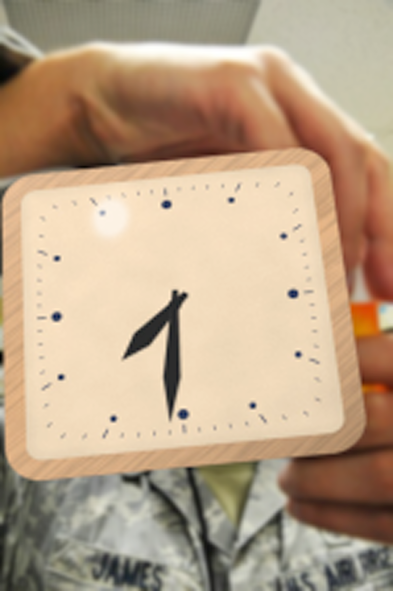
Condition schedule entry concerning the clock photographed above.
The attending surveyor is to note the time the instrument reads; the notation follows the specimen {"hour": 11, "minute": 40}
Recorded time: {"hour": 7, "minute": 31}
